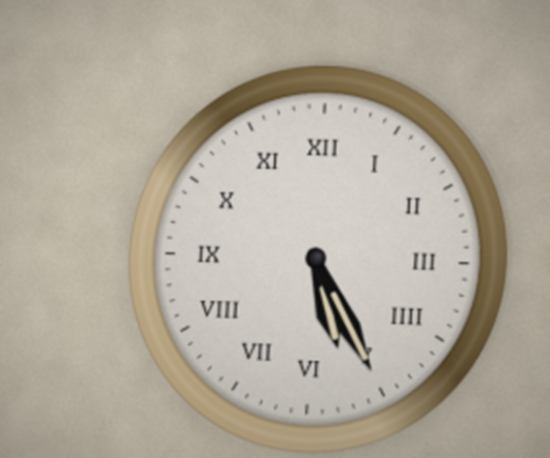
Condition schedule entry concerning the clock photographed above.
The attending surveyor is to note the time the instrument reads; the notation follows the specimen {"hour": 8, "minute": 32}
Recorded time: {"hour": 5, "minute": 25}
